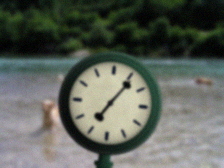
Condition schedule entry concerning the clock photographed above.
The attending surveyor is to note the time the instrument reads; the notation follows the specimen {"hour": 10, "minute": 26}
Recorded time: {"hour": 7, "minute": 6}
